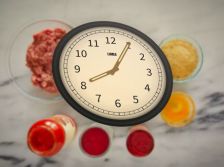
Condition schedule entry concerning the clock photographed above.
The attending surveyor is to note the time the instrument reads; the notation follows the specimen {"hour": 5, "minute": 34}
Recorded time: {"hour": 8, "minute": 5}
